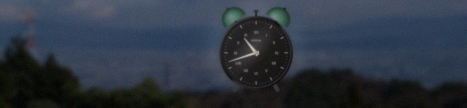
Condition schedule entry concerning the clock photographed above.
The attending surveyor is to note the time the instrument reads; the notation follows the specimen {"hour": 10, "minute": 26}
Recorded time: {"hour": 10, "minute": 42}
